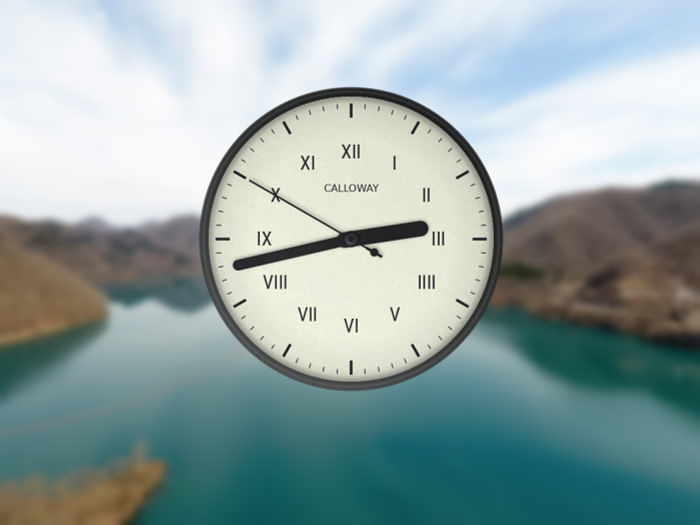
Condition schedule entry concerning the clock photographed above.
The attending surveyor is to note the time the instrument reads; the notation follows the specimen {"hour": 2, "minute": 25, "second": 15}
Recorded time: {"hour": 2, "minute": 42, "second": 50}
